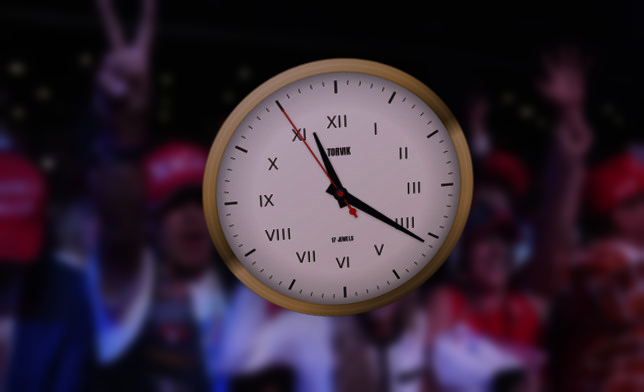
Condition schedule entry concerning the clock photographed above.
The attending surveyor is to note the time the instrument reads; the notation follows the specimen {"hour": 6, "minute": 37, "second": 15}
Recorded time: {"hour": 11, "minute": 20, "second": 55}
